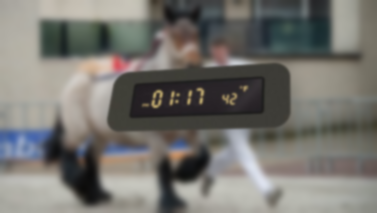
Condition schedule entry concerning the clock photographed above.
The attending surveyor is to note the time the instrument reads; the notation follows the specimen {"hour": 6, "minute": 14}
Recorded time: {"hour": 1, "minute": 17}
